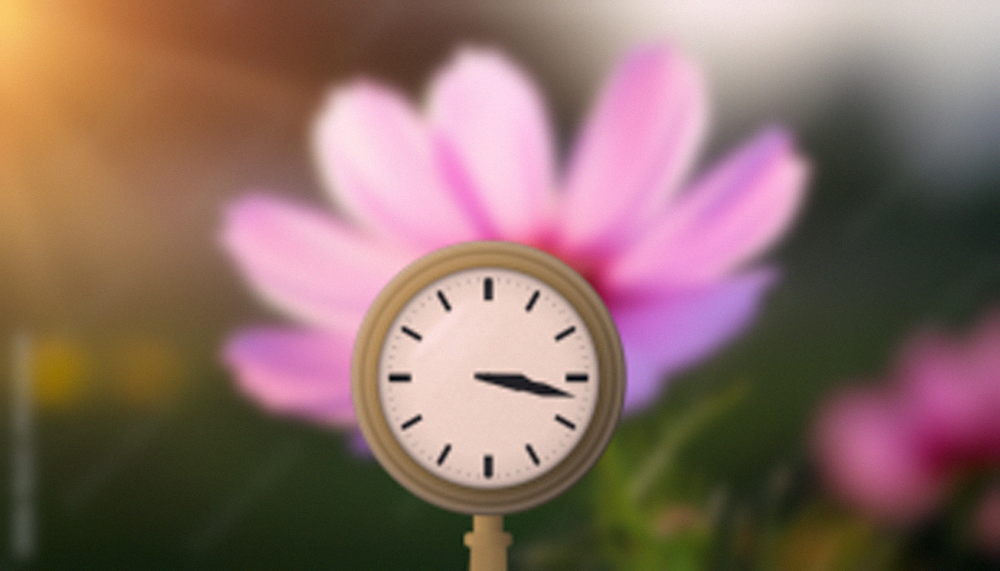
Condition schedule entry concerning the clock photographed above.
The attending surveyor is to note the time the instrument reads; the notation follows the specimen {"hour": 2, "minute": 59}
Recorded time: {"hour": 3, "minute": 17}
